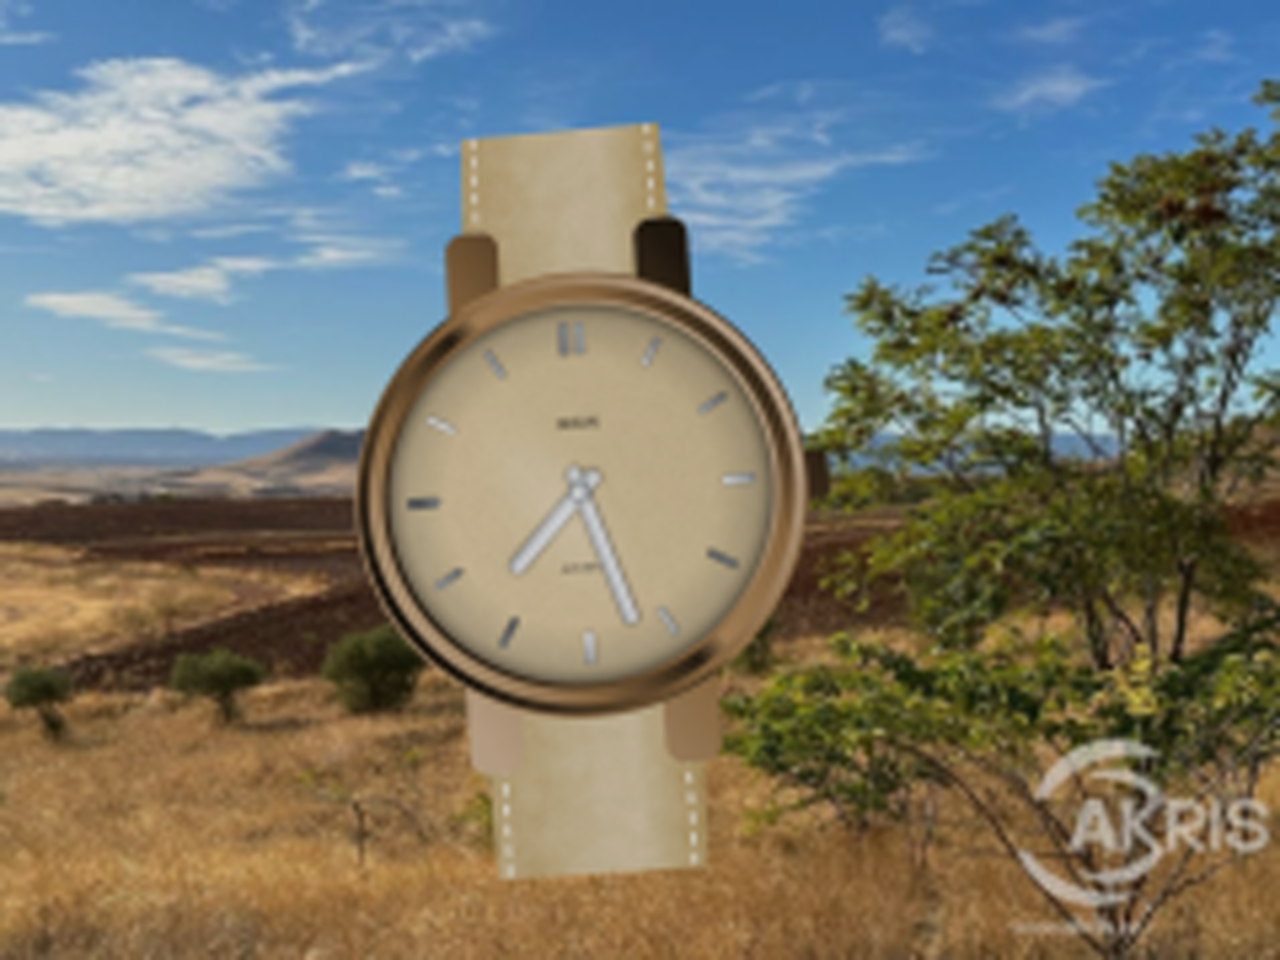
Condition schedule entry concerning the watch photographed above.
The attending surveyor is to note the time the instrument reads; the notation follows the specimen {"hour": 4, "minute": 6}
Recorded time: {"hour": 7, "minute": 27}
